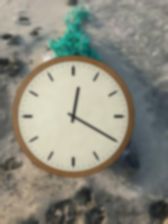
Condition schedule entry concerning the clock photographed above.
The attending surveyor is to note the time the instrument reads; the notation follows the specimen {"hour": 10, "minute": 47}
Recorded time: {"hour": 12, "minute": 20}
